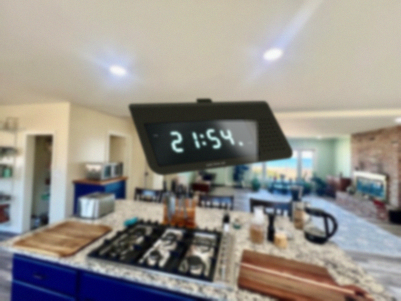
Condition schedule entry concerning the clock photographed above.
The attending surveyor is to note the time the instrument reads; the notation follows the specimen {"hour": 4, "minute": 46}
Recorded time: {"hour": 21, "minute": 54}
